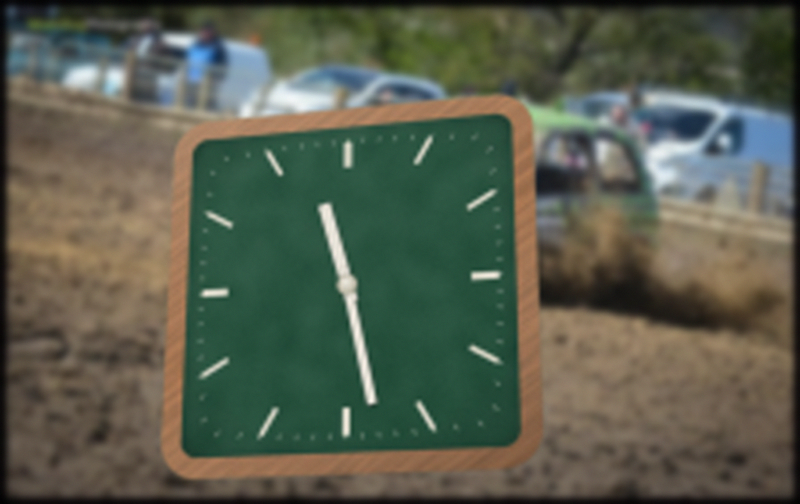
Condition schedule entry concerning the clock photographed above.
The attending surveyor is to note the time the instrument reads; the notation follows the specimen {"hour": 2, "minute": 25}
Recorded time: {"hour": 11, "minute": 28}
